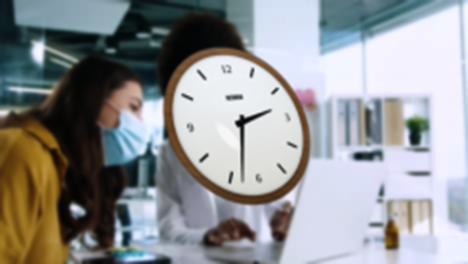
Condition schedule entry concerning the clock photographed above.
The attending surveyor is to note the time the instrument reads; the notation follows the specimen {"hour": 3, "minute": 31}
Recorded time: {"hour": 2, "minute": 33}
